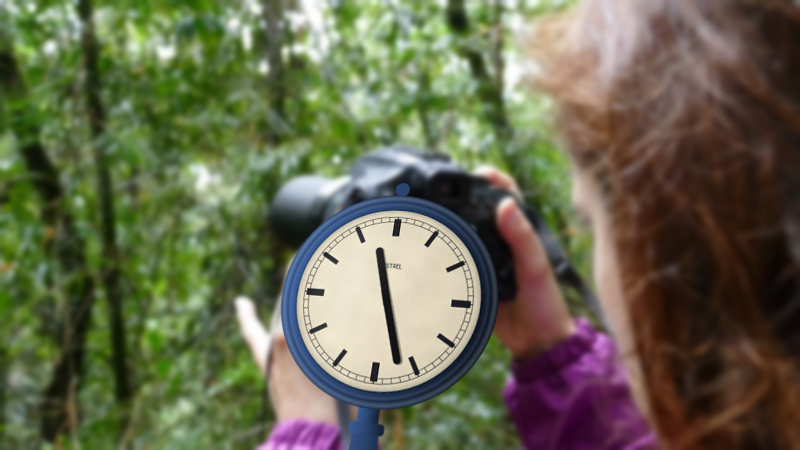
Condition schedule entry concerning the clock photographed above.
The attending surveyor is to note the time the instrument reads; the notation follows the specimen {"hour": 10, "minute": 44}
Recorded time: {"hour": 11, "minute": 27}
